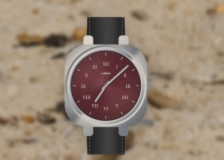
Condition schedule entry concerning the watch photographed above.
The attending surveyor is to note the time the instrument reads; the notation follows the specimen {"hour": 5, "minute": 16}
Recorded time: {"hour": 7, "minute": 8}
